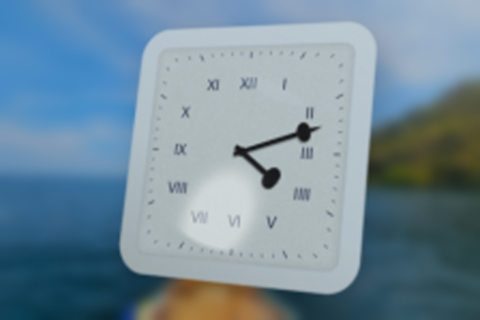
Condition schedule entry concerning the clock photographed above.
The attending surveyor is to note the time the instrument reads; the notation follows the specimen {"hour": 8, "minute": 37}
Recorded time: {"hour": 4, "minute": 12}
